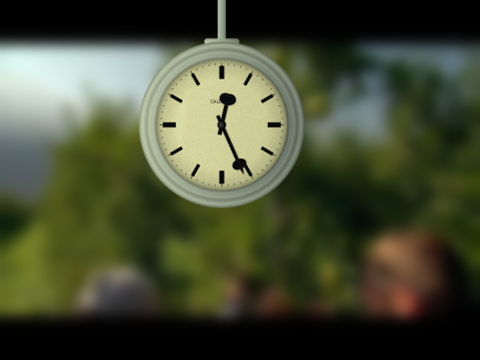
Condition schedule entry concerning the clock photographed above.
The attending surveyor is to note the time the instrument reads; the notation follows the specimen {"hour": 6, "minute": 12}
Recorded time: {"hour": 12, "minute": 26}
